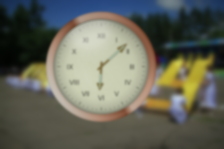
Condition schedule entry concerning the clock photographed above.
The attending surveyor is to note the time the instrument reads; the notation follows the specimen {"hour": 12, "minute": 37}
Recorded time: {"hour": 6, "minute": 8}
